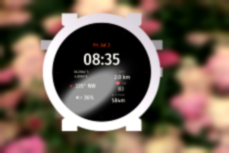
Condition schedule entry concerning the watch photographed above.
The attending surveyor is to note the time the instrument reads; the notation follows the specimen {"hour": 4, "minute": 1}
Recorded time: {"hour": 8, "minute": 35}
